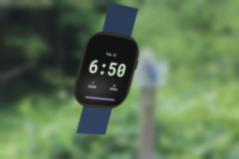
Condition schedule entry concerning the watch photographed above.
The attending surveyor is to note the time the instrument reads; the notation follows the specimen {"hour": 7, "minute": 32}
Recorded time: {"hour": 6, "minute": 50}
